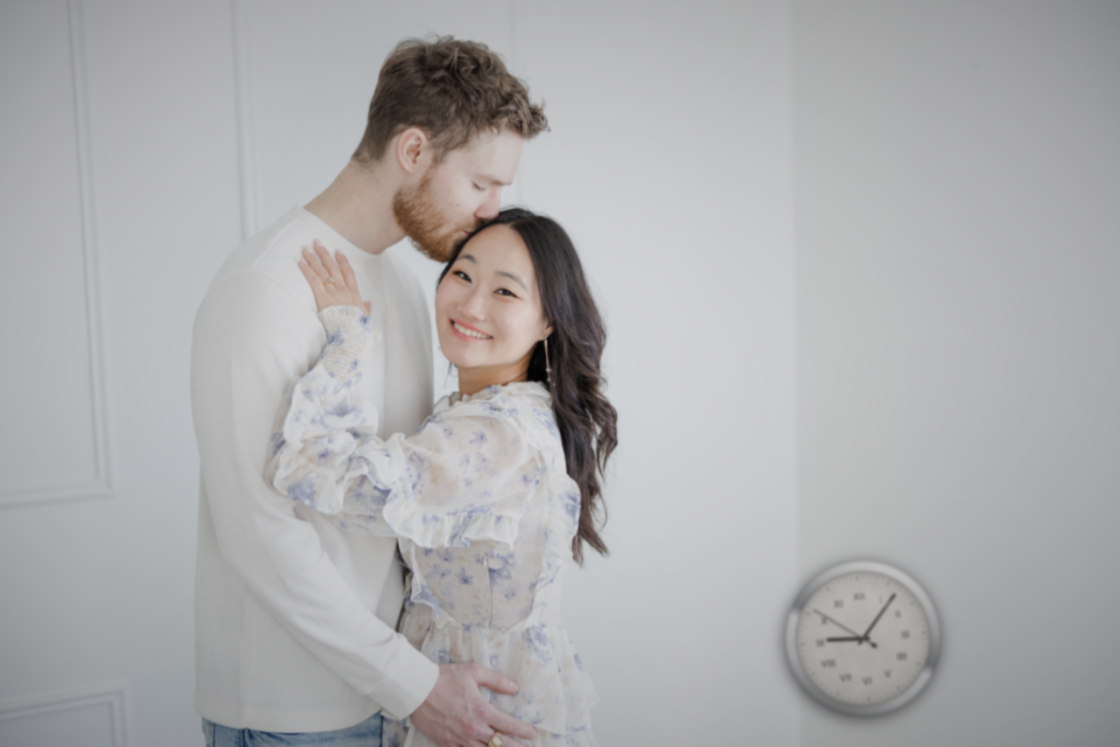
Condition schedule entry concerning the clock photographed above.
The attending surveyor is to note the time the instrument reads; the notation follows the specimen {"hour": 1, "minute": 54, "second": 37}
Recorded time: {"hour": 9, "minute": 6, "second": 51}
